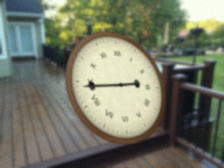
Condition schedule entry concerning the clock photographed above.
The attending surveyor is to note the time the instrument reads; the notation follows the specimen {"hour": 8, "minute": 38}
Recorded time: {"hour": 2, "minute": 44}
